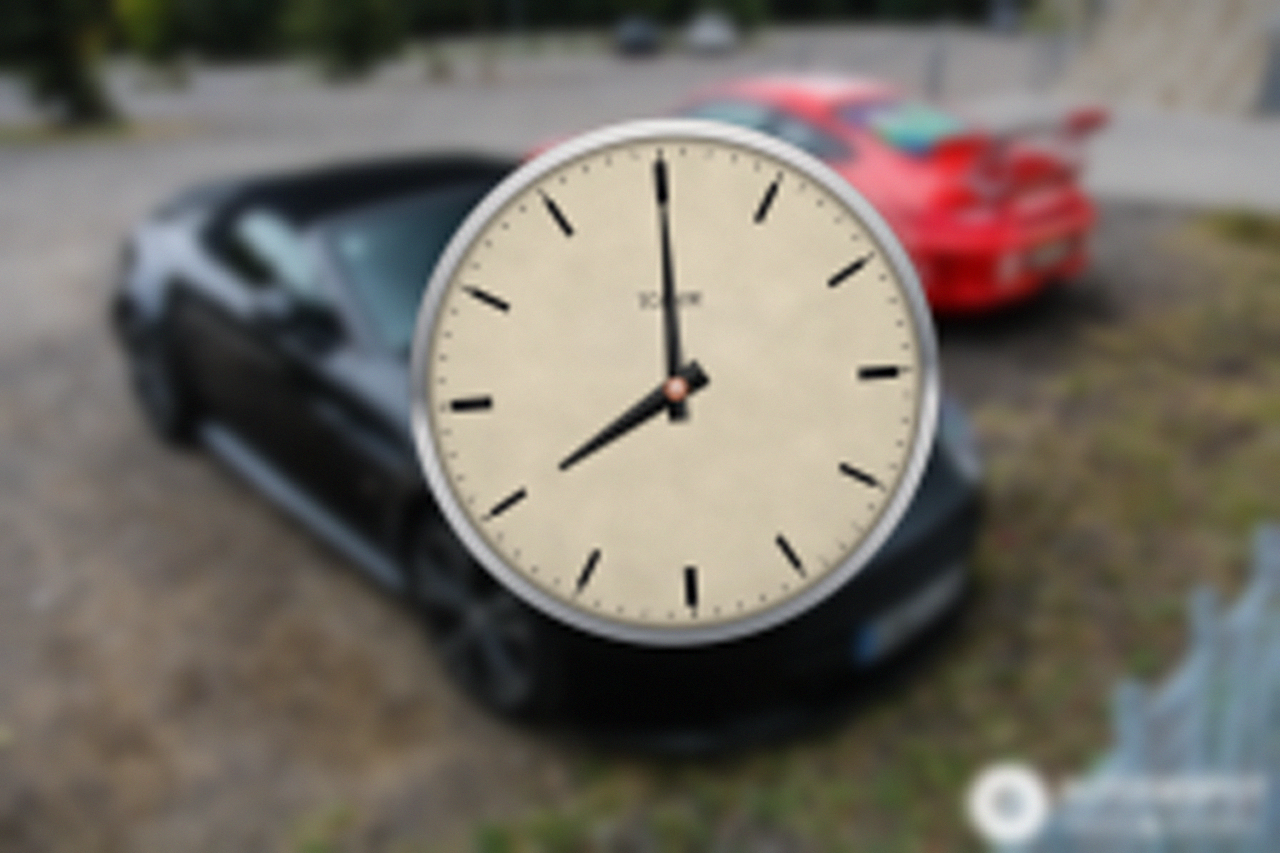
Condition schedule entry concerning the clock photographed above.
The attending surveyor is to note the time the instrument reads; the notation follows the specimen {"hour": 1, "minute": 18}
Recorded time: {"hour": 8, "minute": 0}
